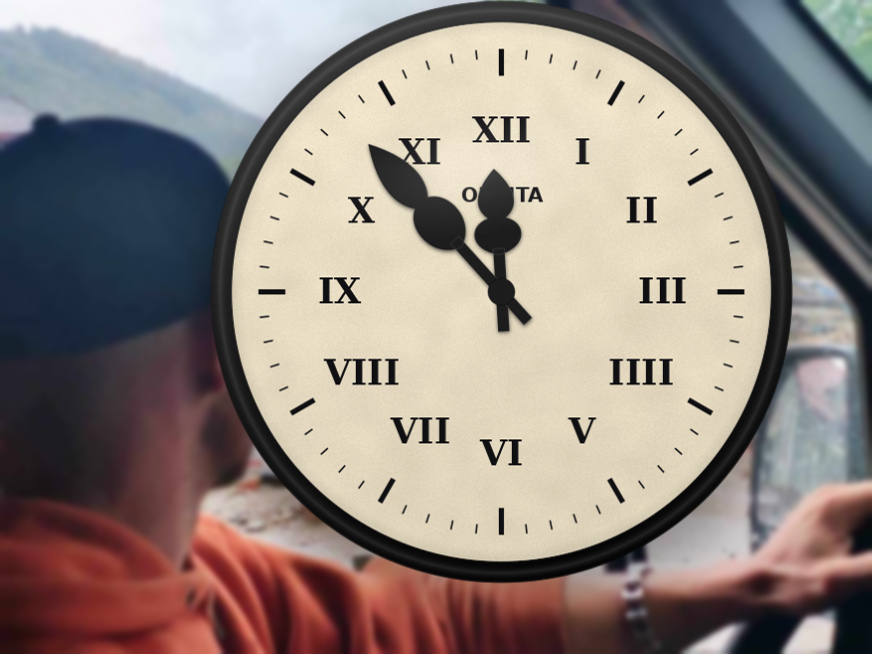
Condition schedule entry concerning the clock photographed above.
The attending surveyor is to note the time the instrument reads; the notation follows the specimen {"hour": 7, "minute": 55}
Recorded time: {"hour": 11, "minute": 53}
